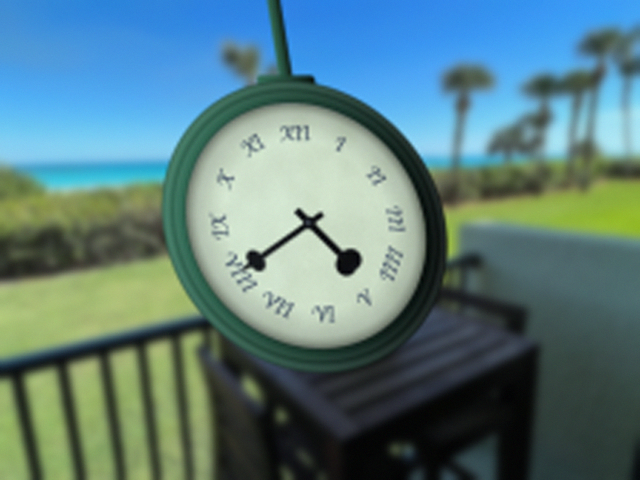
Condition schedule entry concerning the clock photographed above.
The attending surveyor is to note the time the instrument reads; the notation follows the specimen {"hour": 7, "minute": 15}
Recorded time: {"hour": 4, "minute": 40}
